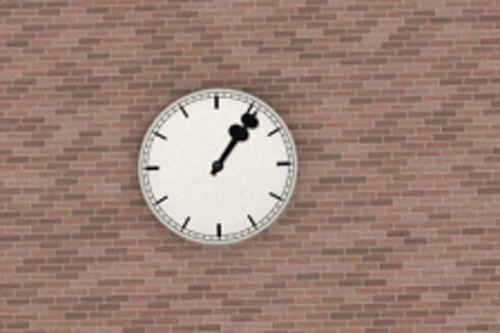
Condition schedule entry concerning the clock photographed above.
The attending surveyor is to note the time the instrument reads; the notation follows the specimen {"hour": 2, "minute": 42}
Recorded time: {"hour": 1, "minute": 6}
